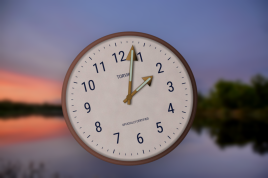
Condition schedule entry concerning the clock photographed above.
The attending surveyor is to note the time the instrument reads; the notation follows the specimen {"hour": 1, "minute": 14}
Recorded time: {"hour": 2, "minute": 3}
